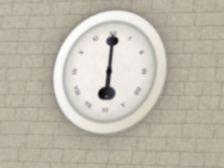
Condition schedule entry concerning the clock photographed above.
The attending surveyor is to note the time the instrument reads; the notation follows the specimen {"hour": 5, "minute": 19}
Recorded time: {"hour": 6, "minute": 0}
